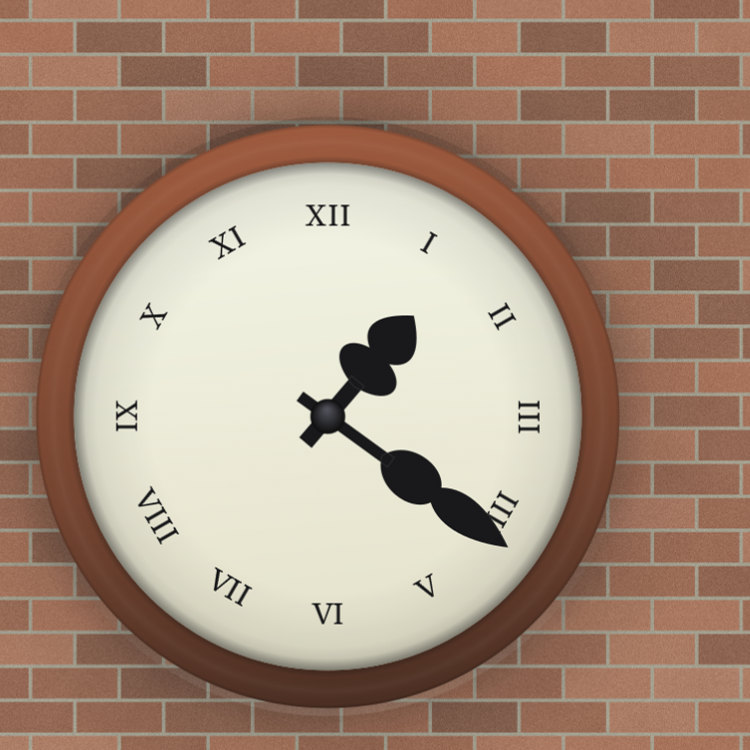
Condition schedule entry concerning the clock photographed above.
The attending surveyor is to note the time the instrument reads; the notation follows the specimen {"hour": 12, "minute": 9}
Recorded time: {"hour": 1, "minute": 21}
